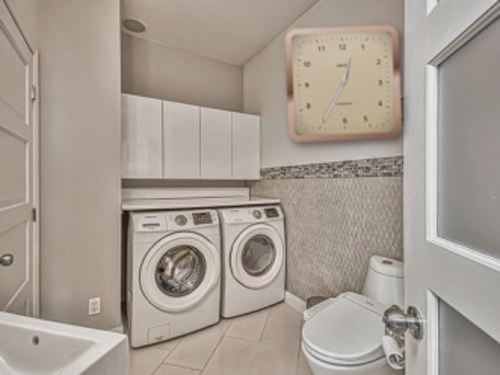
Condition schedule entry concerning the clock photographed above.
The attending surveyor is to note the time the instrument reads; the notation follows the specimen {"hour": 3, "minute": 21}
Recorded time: {"hour": 12, "minute": 35}
